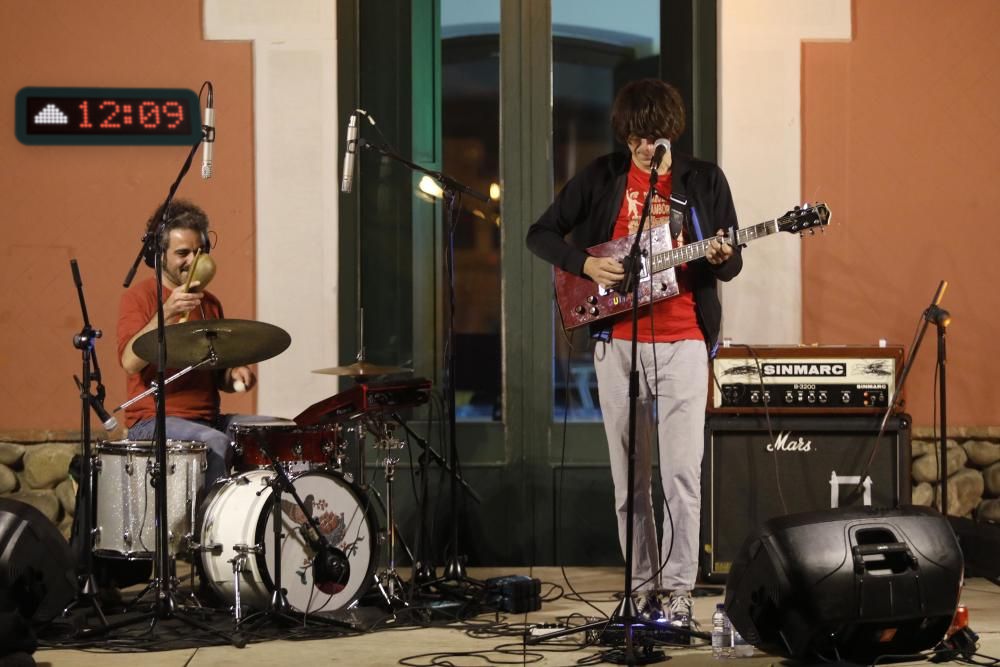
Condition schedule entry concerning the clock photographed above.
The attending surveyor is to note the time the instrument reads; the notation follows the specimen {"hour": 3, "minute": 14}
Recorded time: {"hour": 12, "minute": 9}
